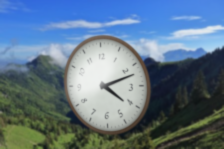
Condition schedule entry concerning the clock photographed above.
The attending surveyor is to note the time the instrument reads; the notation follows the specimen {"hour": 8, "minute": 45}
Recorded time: {"hour": 4, "minute": 12}
